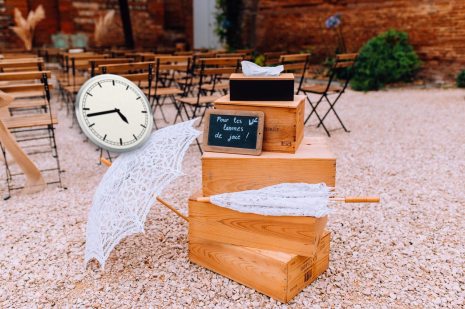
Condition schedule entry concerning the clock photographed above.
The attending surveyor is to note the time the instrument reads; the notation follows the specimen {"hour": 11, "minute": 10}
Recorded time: {"hour": 4, "minute": 43}
